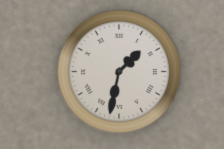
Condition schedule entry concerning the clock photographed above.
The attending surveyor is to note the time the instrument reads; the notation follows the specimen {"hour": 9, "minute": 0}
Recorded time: {"hour": 1, "minute": 32}
